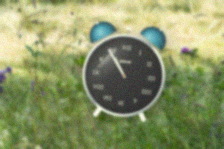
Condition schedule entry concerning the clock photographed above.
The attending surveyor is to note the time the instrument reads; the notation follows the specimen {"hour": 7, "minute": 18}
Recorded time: {"hour": 10, "minute": 54}
